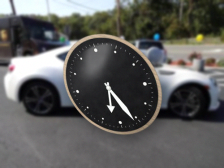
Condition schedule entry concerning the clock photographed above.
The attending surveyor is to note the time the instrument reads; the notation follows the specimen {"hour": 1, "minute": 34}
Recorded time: {"hour": 6, "minute": 26}
